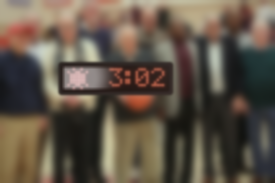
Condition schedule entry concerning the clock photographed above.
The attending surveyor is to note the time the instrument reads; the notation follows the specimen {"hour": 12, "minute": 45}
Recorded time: {"hour": 3, "minute": 2}
